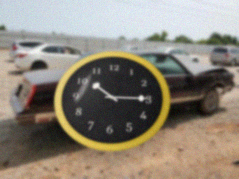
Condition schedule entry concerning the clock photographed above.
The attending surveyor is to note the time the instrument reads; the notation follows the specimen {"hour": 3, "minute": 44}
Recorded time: {"hour": 10, "minute": 15}
